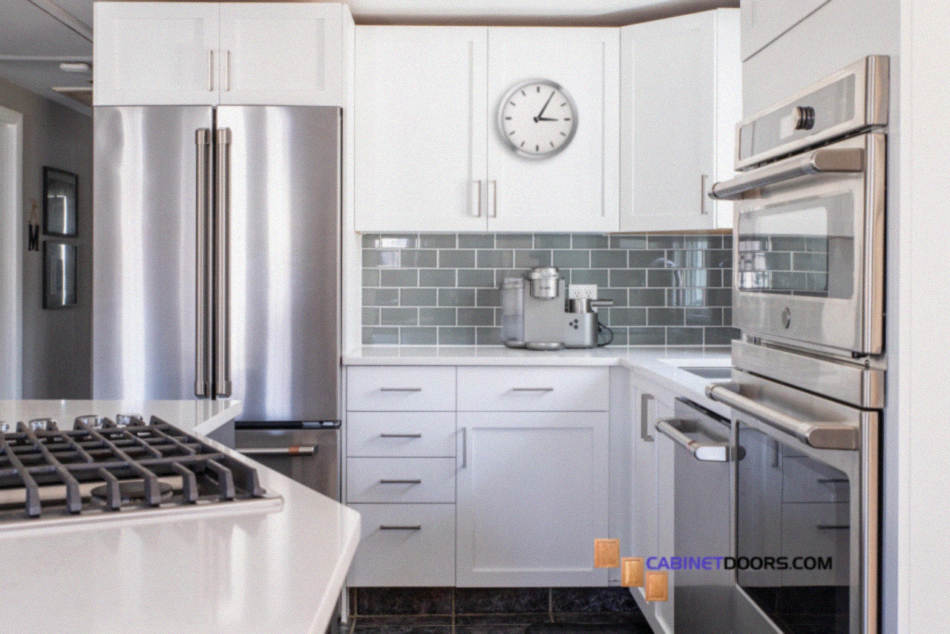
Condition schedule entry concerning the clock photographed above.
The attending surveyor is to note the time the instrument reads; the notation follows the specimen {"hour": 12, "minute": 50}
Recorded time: {"hour": 3, "minute": 5}
